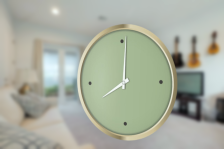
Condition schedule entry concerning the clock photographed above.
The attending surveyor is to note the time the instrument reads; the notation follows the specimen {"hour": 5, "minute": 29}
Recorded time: {"hour": 8, "minute": 1}
